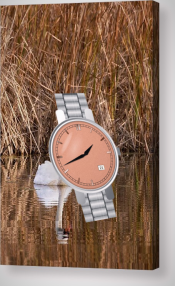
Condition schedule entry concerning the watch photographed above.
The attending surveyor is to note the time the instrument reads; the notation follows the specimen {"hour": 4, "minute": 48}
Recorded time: {"hour": 1, "minute": 42}
